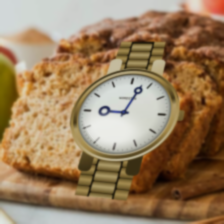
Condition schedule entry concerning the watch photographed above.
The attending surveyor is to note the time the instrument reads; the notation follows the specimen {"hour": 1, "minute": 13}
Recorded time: {"hour": 9, "minute": 3}
